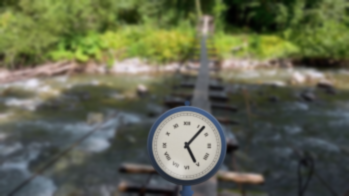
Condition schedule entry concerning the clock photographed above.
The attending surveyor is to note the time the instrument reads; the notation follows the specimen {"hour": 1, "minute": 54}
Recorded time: {"hour": 5, "minute": 7}
